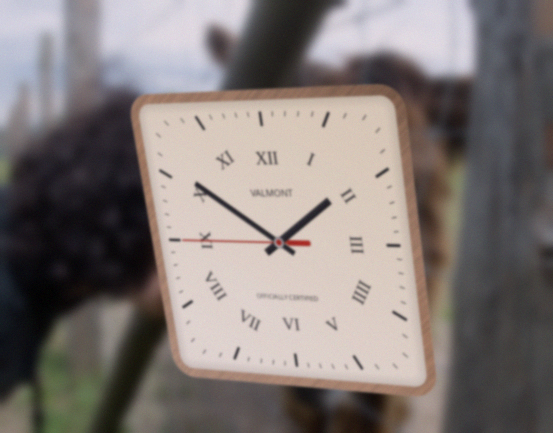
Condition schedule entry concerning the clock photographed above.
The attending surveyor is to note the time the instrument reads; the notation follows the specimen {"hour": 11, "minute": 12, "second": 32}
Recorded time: {"hour": 1, "minute": 50, "second": 45}
